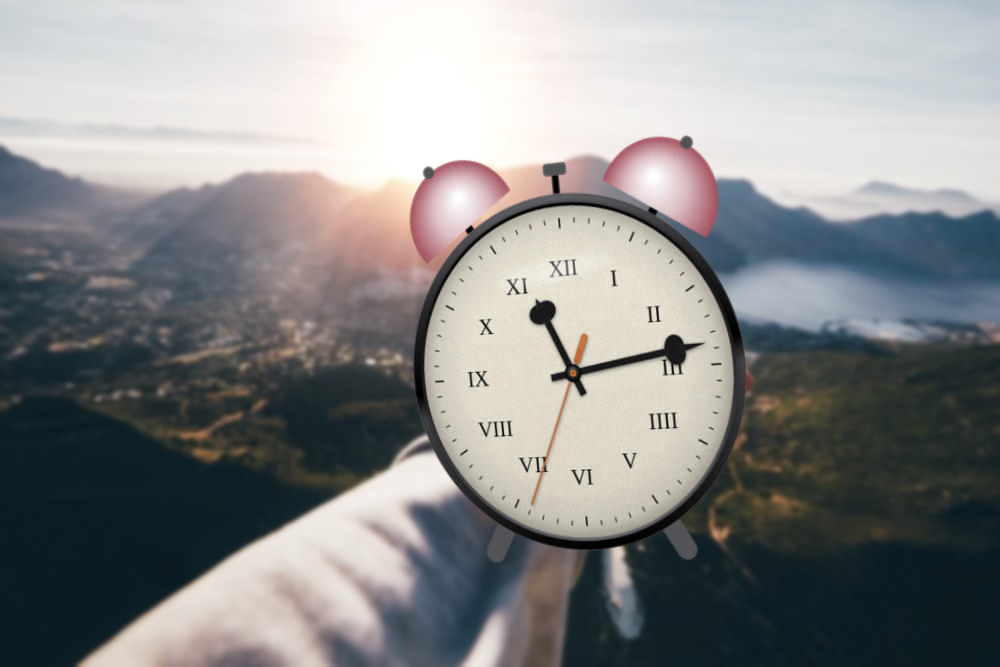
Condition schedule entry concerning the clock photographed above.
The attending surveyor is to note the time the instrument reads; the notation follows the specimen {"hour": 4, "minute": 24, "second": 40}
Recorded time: {"hour": 11, "minute": 13, "second": 34}
